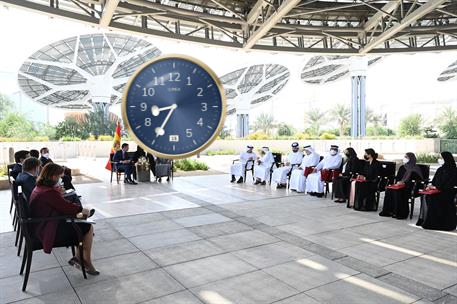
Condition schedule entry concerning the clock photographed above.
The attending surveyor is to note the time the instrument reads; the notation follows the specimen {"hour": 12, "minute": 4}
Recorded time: {"hour": 8, "minute": 35}
